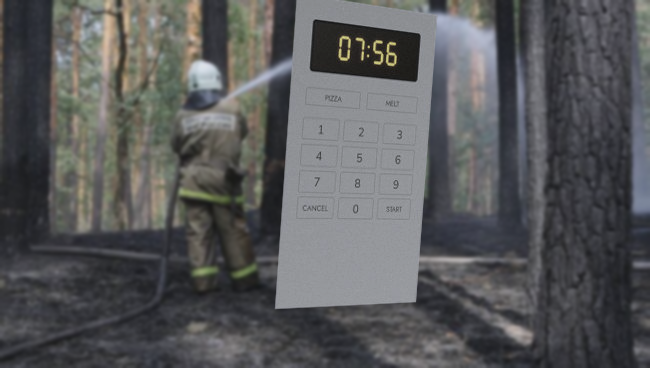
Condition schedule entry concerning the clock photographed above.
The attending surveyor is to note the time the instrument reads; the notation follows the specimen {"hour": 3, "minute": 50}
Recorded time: {"hour": 7, "minute": 56}
